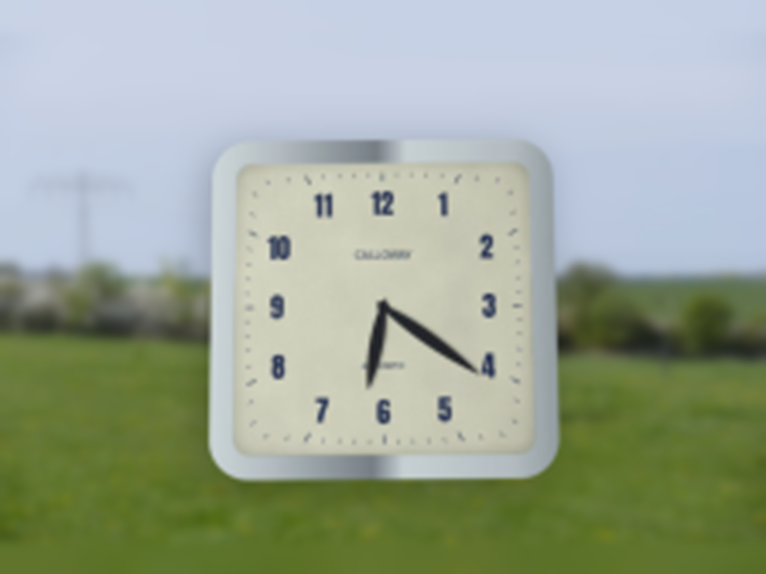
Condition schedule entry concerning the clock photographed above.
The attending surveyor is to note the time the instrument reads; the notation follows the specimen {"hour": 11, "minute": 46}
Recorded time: {"hour": 6, "minute": 21}
